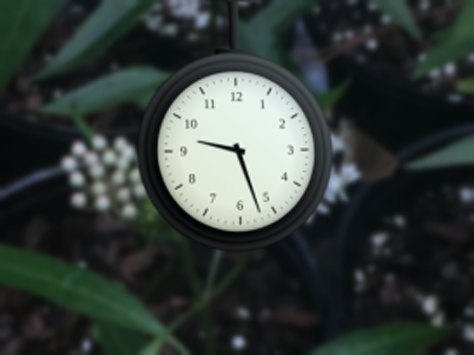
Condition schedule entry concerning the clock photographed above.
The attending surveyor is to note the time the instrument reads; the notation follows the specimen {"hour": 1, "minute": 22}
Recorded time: {"hour": 9, "minute": 27}
